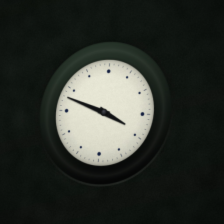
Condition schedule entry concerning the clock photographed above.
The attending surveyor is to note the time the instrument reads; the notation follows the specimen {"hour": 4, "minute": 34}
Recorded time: {"hour": 3, "minute": 48}
